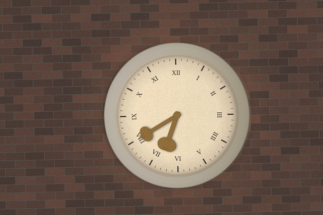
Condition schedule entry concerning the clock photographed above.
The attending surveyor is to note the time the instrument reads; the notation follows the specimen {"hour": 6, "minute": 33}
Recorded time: {"hour": 6, "minute": 40}
